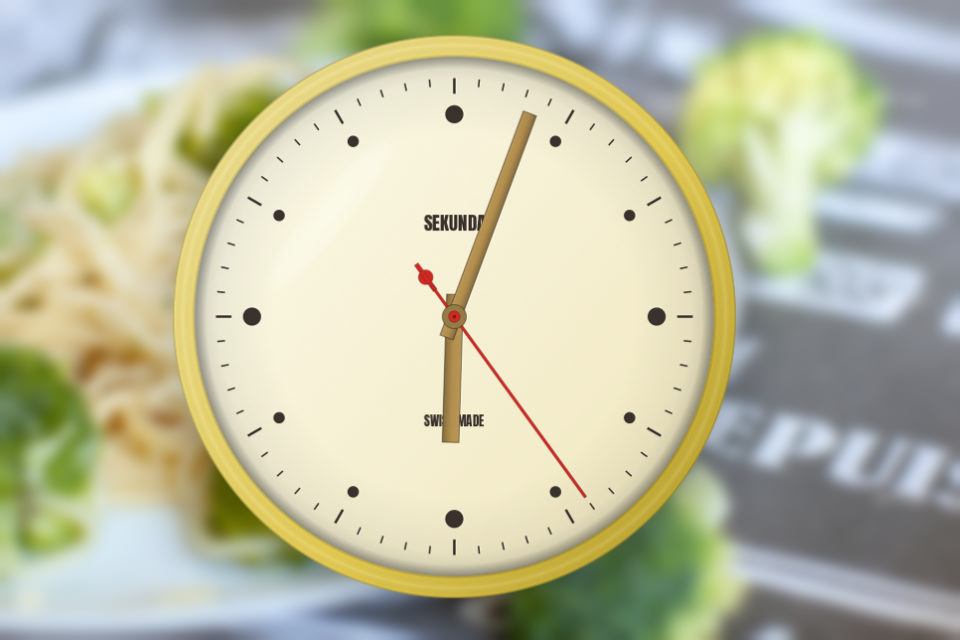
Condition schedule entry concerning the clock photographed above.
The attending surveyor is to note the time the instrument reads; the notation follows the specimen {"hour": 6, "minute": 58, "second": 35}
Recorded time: {"hour": 6, "minute": 3, "second": 24}
